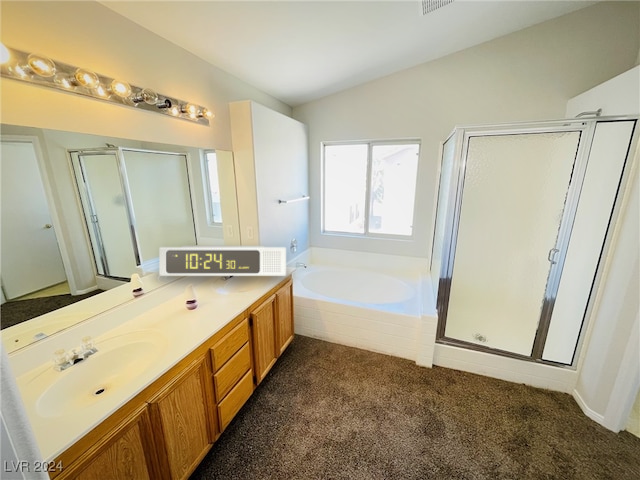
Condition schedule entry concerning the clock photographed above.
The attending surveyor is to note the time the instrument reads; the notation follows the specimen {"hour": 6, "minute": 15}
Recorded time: {"hour": 10, "minute": 24}
